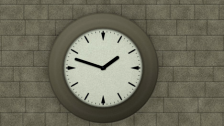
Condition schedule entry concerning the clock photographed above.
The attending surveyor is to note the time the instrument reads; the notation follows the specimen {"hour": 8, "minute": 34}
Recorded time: {"hour": 1, "minute": 48}
